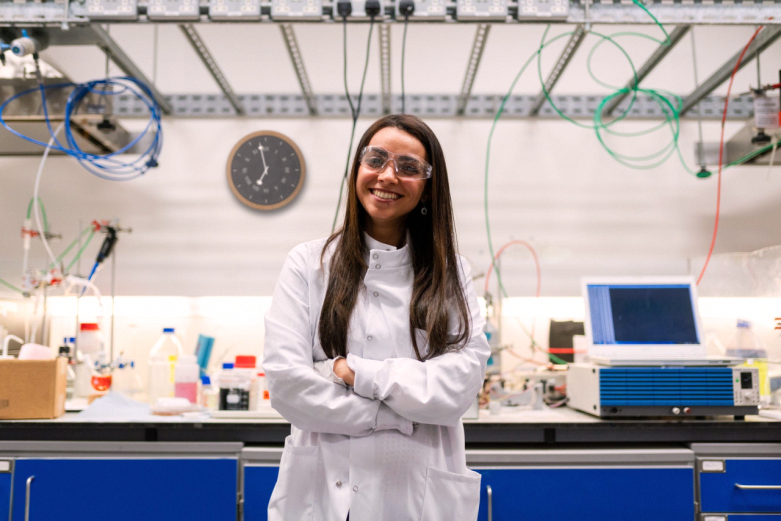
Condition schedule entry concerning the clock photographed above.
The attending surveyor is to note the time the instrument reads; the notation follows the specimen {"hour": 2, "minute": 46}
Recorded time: {"hour": 6, "minute": 58}
